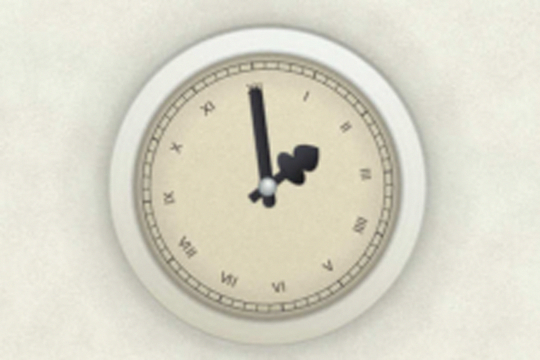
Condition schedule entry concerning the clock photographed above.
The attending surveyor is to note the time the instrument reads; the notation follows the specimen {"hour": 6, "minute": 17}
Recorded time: {"hour": 2, "minute": 0}
